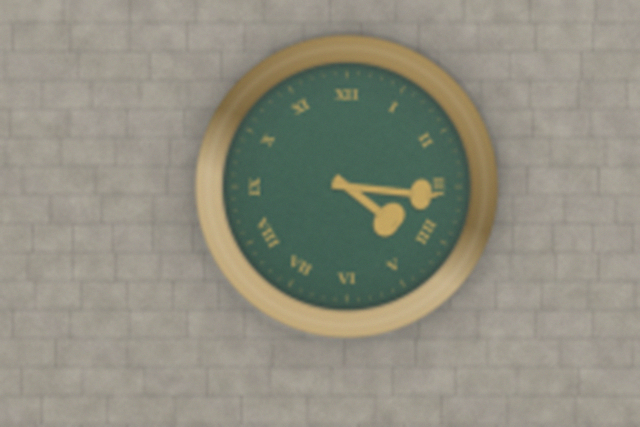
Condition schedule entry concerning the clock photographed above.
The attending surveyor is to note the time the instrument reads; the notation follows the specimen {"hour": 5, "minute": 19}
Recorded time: {"hour": 4, "minute": 16}
